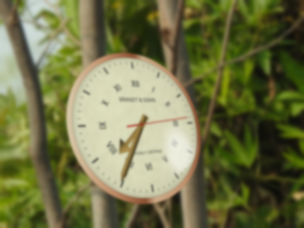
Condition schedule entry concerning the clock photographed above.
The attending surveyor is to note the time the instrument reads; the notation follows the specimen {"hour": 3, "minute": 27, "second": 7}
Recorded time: {"hour": 7, "minute": 35, "second": 14}
